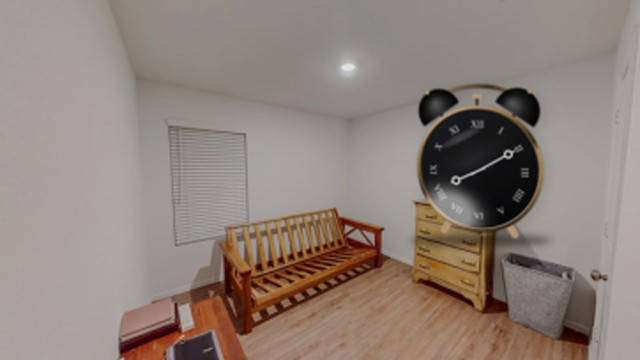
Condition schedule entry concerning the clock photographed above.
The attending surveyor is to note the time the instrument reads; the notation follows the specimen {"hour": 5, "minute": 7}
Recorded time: {"hour": 8, "minute": 10}
